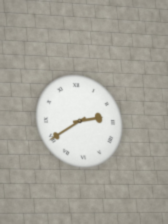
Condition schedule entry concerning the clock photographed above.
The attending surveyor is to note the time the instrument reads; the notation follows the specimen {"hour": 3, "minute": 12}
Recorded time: {"hour": 2, "minute": 40}
